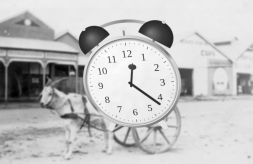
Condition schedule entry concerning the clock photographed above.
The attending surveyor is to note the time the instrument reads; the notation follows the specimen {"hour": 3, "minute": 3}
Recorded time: {"hour": 12, "minute": 22}
